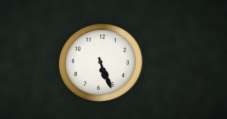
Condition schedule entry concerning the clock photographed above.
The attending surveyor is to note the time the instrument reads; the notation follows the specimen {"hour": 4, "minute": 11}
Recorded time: {"hour": 5, "minute": 26}
